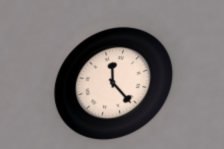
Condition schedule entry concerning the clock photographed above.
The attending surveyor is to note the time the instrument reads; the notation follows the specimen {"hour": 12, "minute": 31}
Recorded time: {"hour": 11, "minute": 21}
